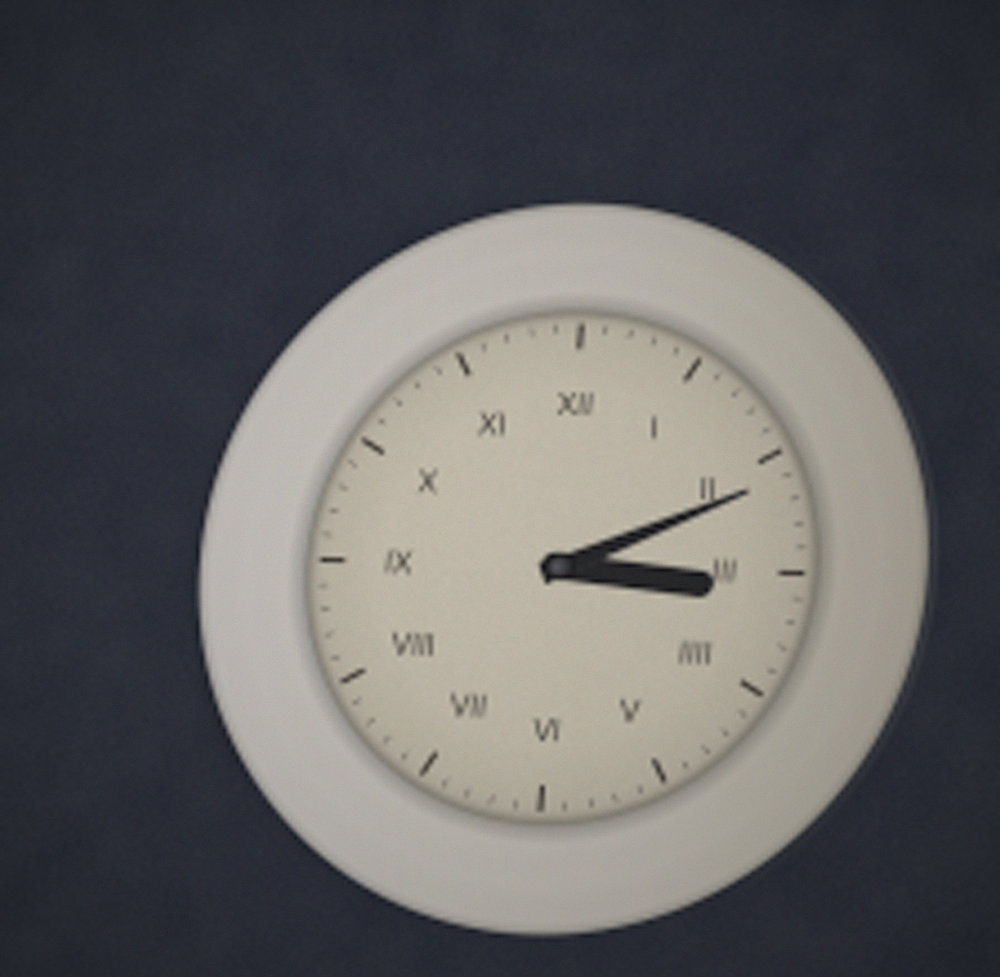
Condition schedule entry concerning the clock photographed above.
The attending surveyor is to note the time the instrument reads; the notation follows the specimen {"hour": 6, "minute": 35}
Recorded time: {"hour": 3, "minute": 11}
